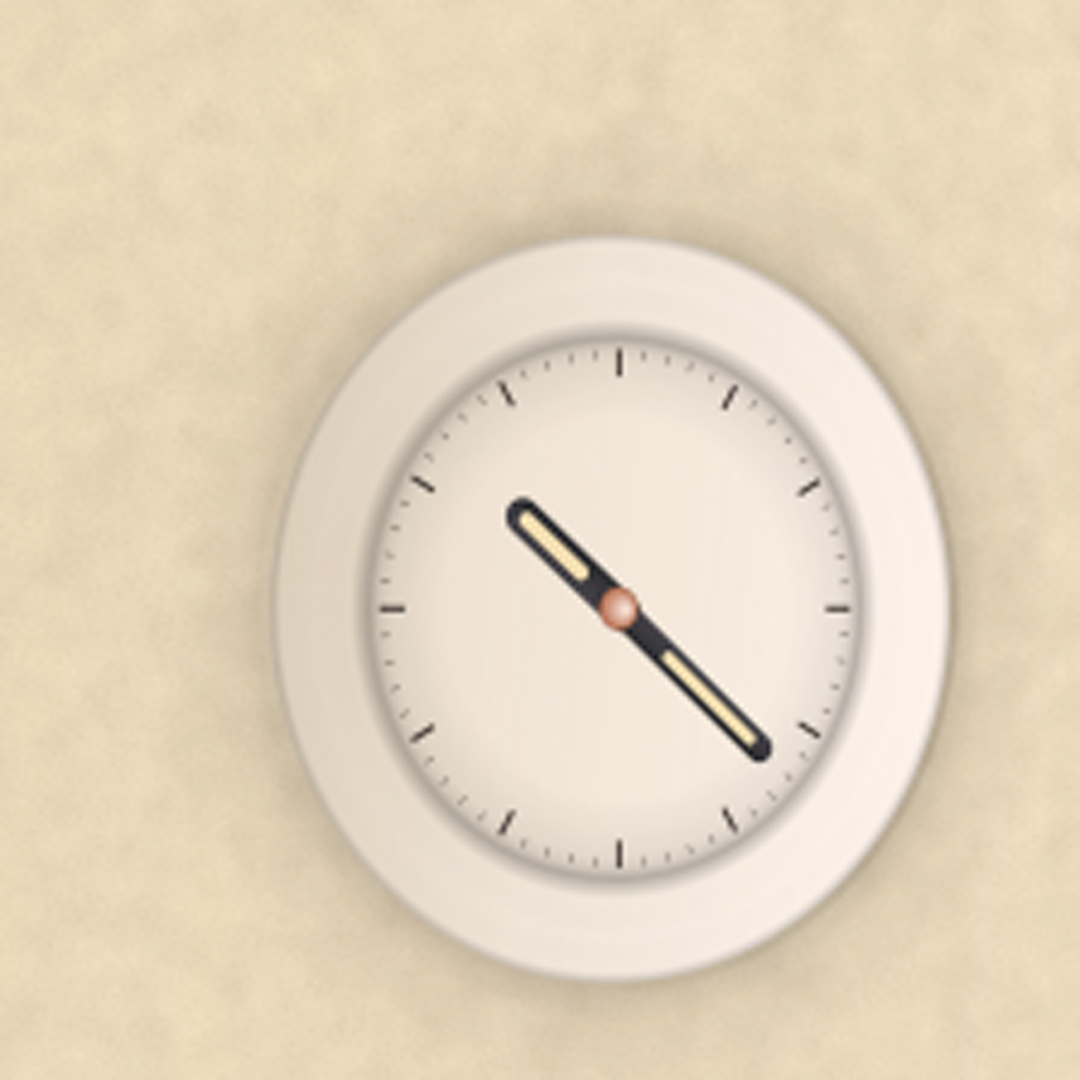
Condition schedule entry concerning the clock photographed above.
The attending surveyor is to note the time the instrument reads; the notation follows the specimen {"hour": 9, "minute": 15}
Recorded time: {"hour": 10, "minute": 22}
